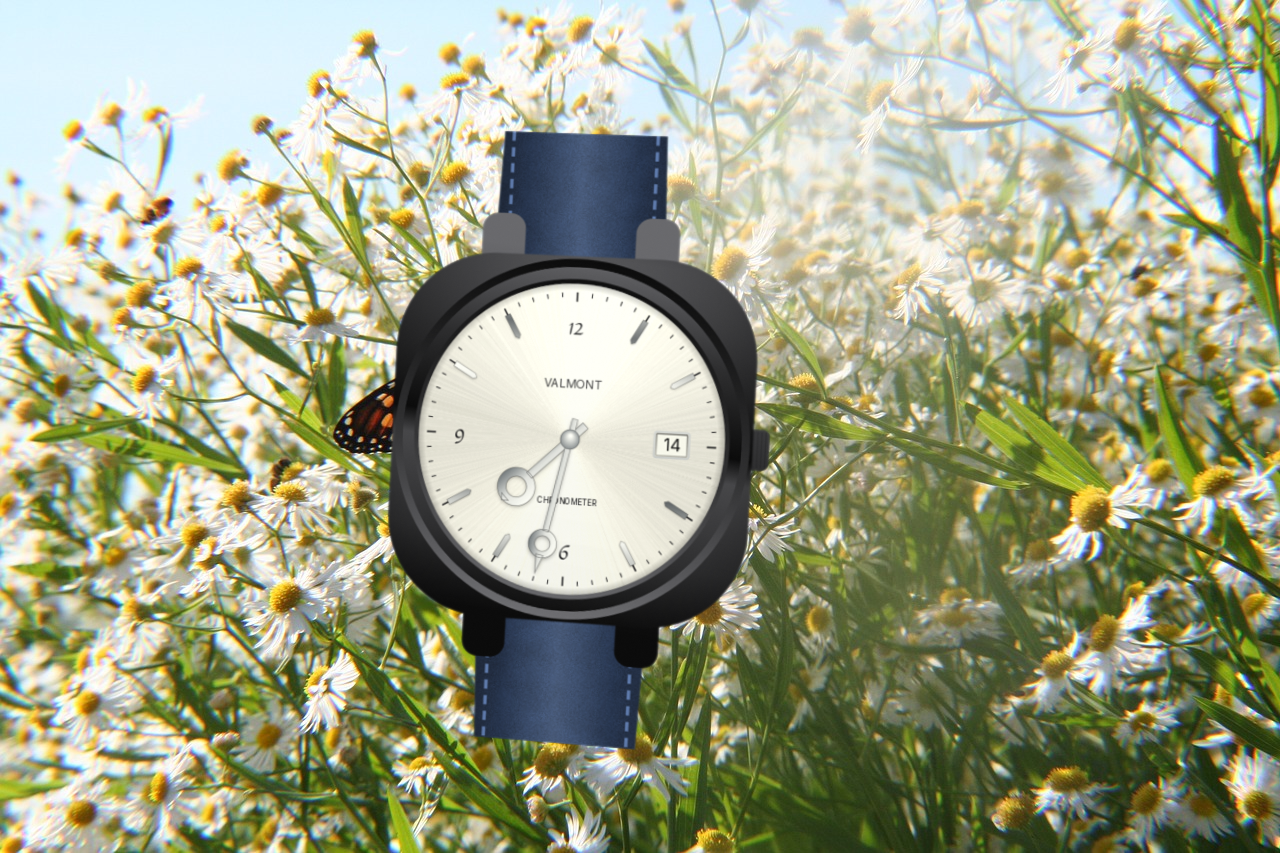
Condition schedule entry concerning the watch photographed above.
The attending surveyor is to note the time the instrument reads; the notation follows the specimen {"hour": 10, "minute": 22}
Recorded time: {"hour": 7, "minute": 32}
